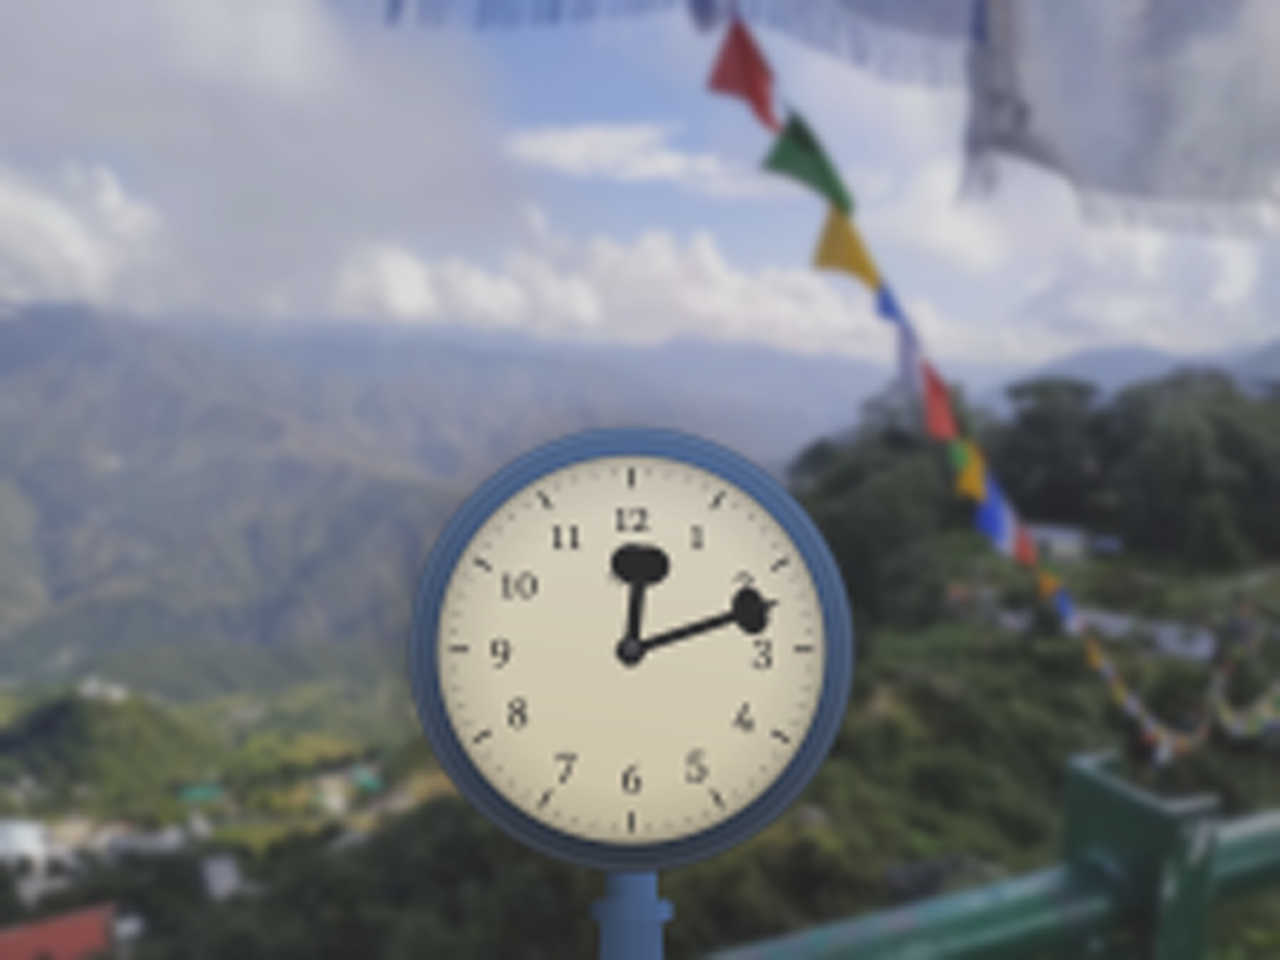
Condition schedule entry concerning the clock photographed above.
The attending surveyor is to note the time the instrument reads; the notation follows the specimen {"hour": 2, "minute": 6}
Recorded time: {"hour": 12, "minute": 12}
